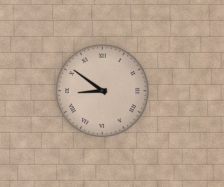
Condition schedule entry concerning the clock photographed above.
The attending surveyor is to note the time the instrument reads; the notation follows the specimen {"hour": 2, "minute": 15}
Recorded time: {"hour": 8, "minute": 51}
